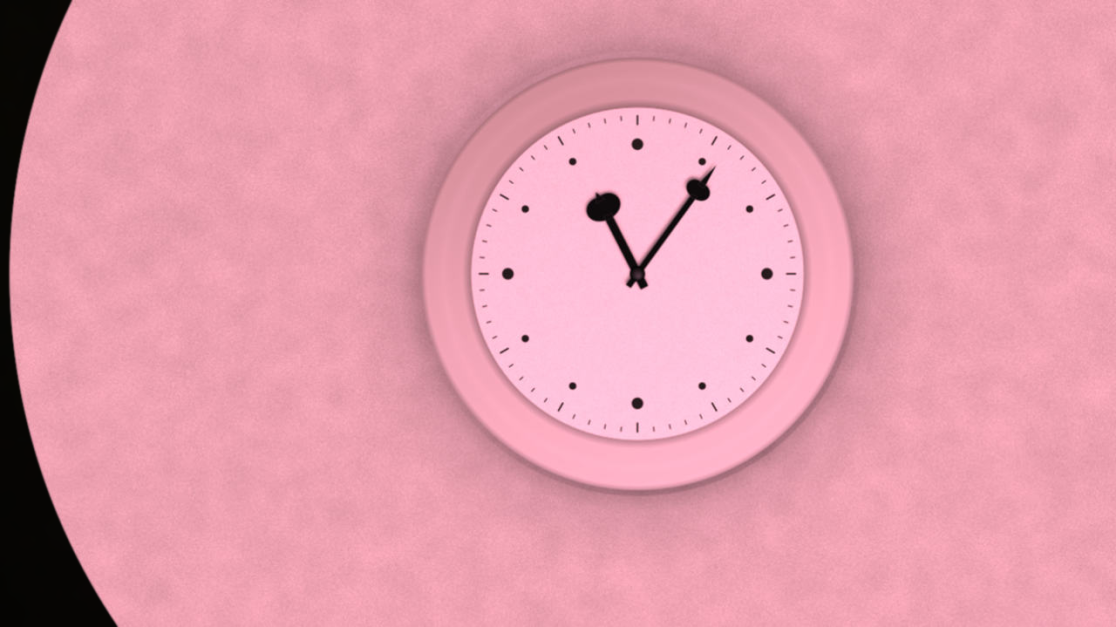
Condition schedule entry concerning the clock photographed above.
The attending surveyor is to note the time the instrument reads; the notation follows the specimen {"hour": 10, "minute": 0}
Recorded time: {"hour": 11, "minute": 6}
